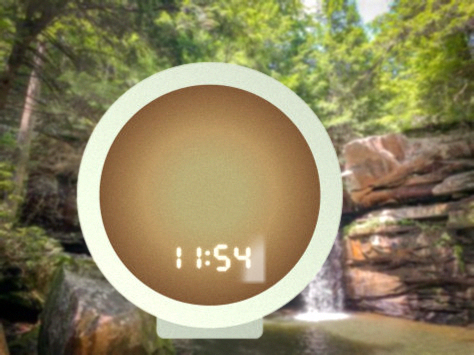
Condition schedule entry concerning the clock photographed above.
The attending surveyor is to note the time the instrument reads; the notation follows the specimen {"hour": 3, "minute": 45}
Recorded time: {"hour": 11, "minute": 54}
